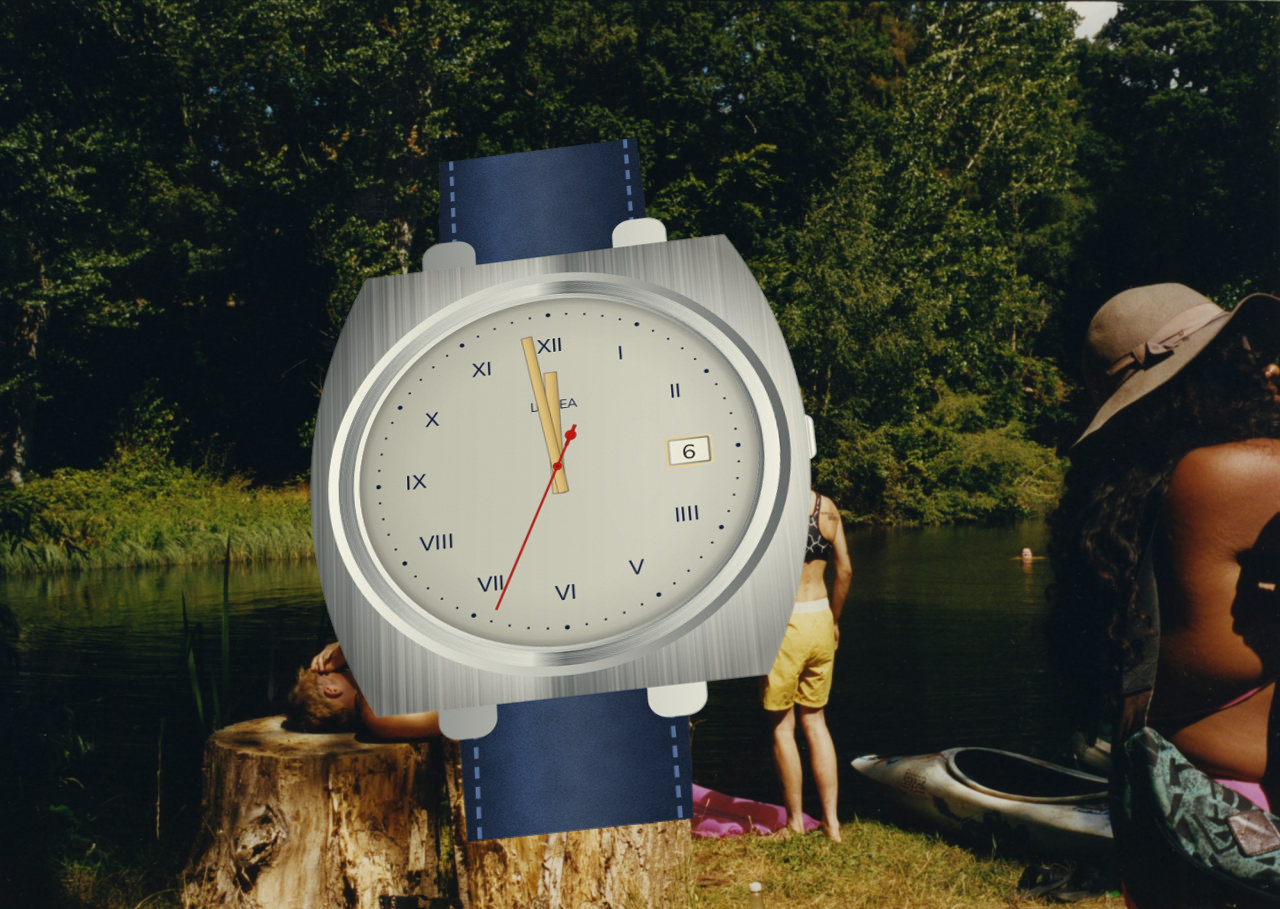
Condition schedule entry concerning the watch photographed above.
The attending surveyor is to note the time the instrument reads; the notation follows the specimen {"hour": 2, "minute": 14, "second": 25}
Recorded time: {"hour": 11, "minute": 58, "second": 34}
